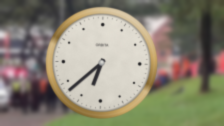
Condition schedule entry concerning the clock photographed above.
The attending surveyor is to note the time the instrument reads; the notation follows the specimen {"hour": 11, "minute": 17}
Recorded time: {"hour": 6, "minute": 38}
